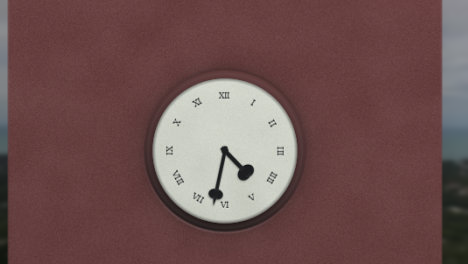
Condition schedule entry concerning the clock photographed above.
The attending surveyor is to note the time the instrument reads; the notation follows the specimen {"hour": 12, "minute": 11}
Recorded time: {"hour": 4, "minute": 32}
